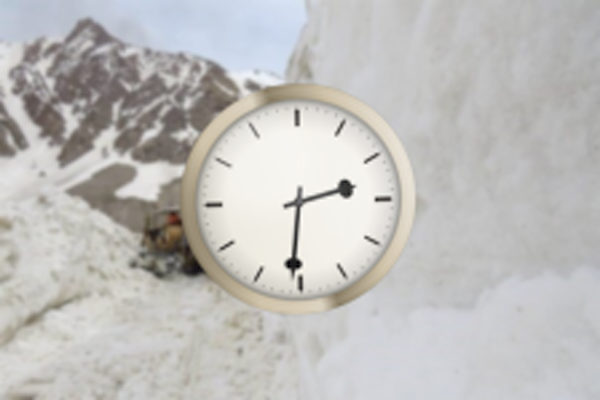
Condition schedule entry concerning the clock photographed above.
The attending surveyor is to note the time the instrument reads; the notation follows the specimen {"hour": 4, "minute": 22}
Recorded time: {"hour": 2, "minute": 31}
